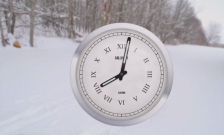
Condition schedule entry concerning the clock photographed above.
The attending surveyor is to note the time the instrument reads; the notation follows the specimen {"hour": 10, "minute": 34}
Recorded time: {"hour": 8, "minute": 2}
